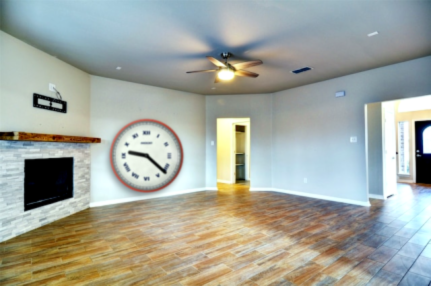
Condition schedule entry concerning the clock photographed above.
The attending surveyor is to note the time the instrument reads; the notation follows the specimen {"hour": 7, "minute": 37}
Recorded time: {"hour": 9, "minute": 22}
